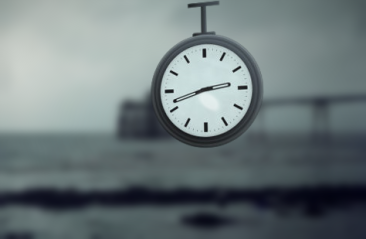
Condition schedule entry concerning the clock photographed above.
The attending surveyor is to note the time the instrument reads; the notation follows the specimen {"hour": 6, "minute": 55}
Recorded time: {"hour": 2, "minute": 42}
